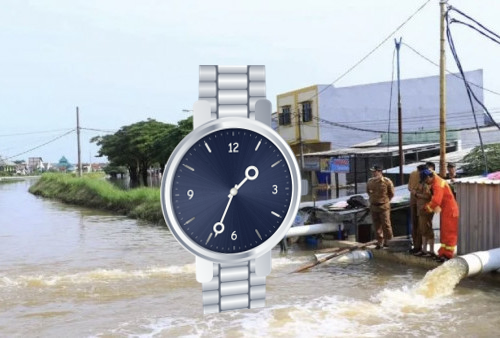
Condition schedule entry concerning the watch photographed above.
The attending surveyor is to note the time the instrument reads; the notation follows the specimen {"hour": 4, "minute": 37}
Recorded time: {"hour": 1, "minute": 34}
